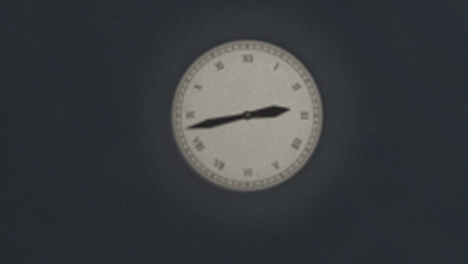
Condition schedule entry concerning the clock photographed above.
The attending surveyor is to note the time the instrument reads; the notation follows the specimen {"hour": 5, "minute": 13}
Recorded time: {"hour": 2, "minute": 43}
